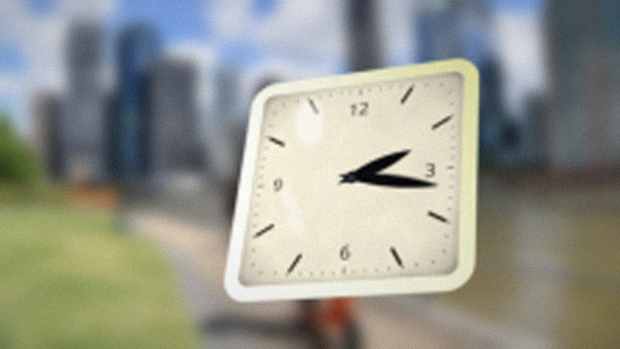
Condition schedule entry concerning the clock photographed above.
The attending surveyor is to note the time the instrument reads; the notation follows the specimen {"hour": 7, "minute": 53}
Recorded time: {"hour": 2, "minute": 17}
